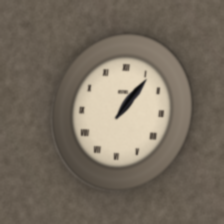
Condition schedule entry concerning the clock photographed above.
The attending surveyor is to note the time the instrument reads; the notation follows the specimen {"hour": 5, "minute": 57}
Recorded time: {"hour": 1, "minute": 6}
